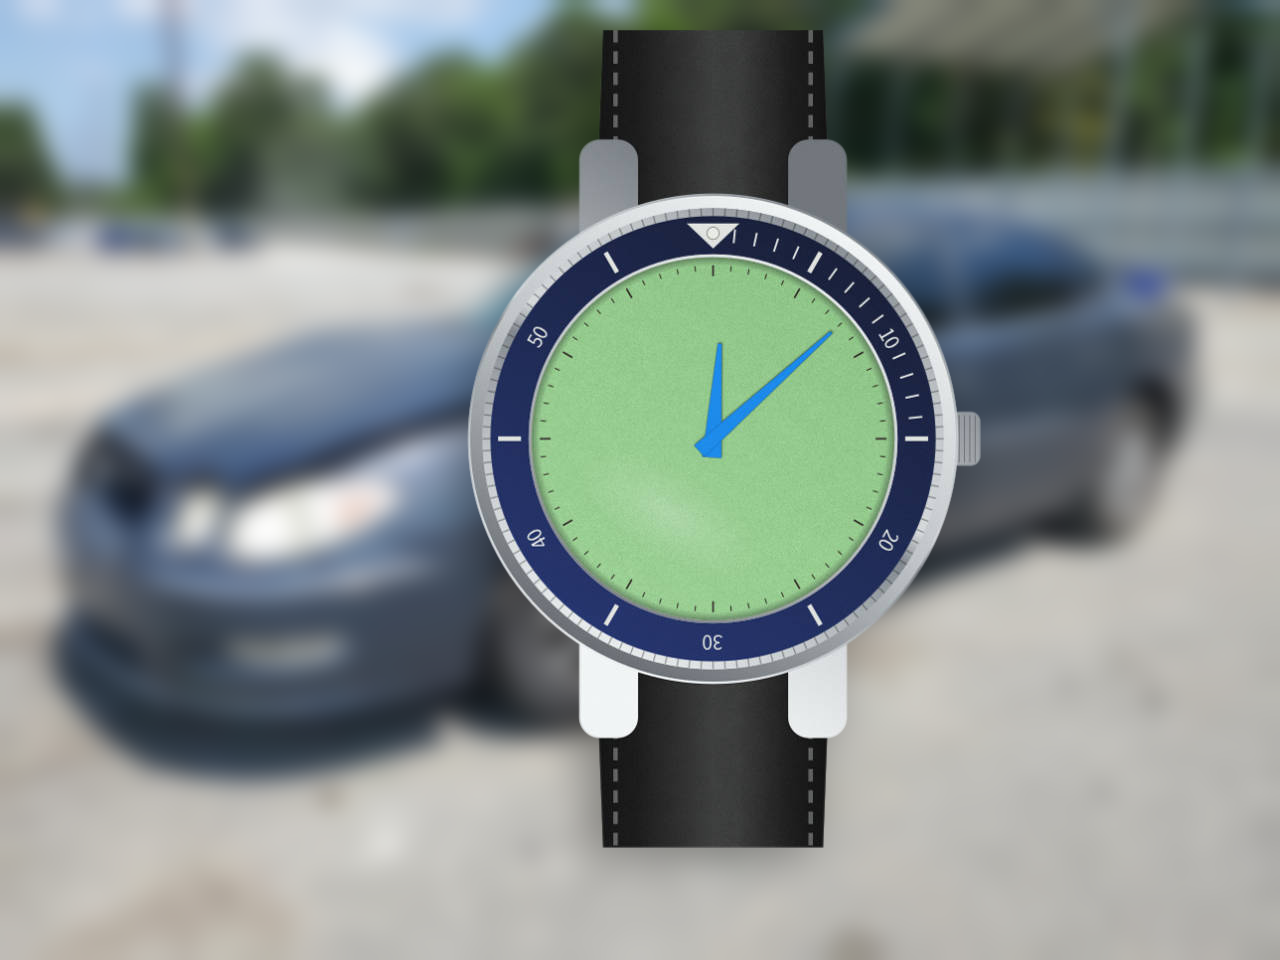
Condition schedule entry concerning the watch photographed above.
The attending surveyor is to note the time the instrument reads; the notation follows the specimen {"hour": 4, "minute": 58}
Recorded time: {"hour": 12, "minute": 8}
